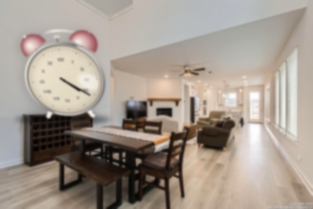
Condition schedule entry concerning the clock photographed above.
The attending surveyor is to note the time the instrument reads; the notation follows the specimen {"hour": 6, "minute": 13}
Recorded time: {"hour": 4, "minute": 21}
